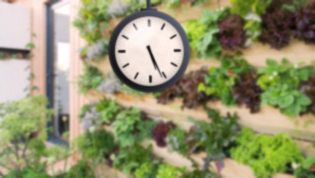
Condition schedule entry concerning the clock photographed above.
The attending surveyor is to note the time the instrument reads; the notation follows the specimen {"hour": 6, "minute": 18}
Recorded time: {"hour": 5, "minute": 26}
